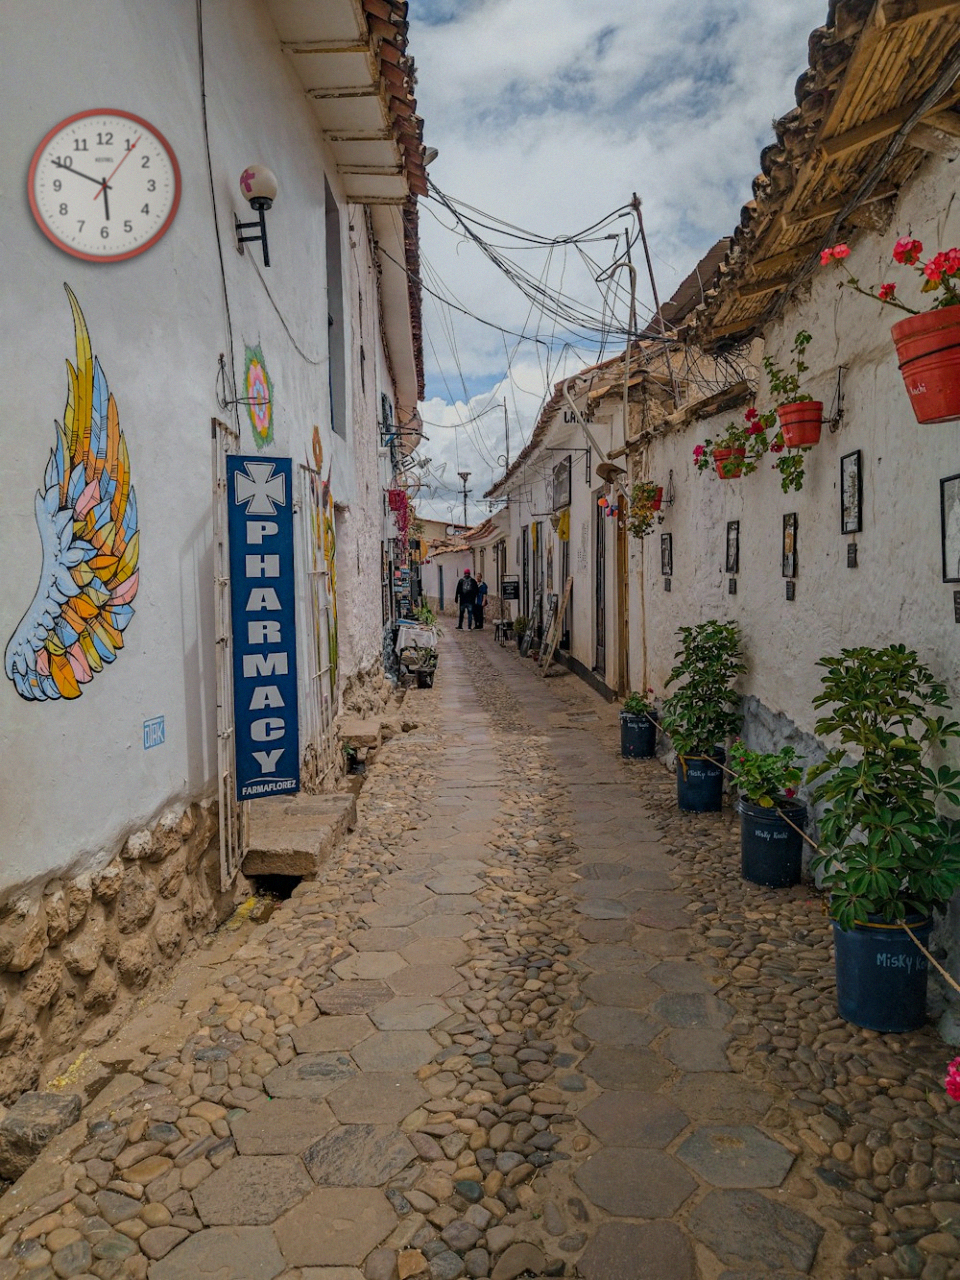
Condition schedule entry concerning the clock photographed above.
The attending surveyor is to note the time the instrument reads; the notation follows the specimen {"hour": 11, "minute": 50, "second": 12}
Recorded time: {"hour": 5, "minute": 49, "second": 6}
